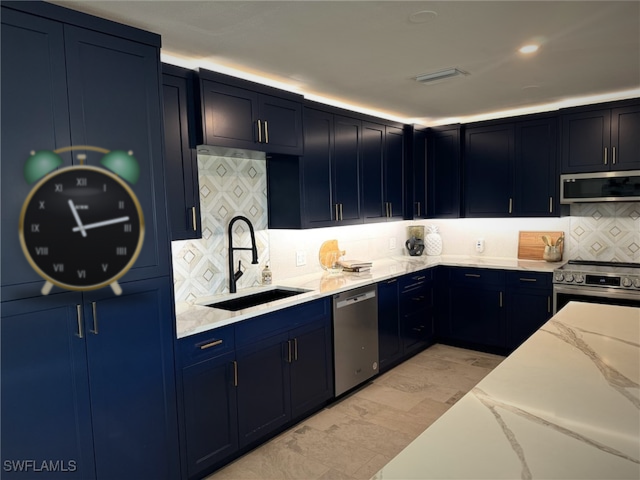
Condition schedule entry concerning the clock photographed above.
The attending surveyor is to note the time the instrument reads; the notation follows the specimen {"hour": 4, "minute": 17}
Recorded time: {"hour": 11, "minute": 13}
